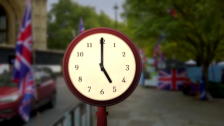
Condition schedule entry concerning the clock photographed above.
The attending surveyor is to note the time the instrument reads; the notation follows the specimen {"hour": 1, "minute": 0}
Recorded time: {"hour": 5, "minute": 0}
